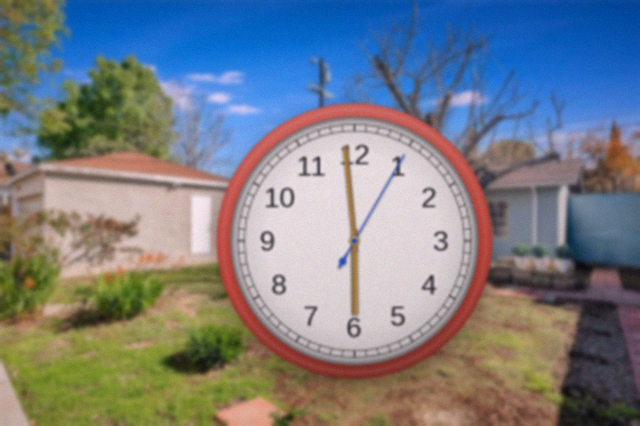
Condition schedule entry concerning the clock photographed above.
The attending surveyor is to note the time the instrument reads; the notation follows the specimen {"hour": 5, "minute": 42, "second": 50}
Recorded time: {"hour": 5, "minute": 59, "second": 5}
